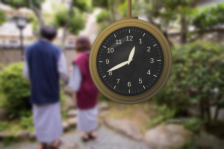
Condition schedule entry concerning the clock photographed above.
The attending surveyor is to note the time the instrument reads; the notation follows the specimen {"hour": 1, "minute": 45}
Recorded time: {"hour": 12, "minute": 41}
